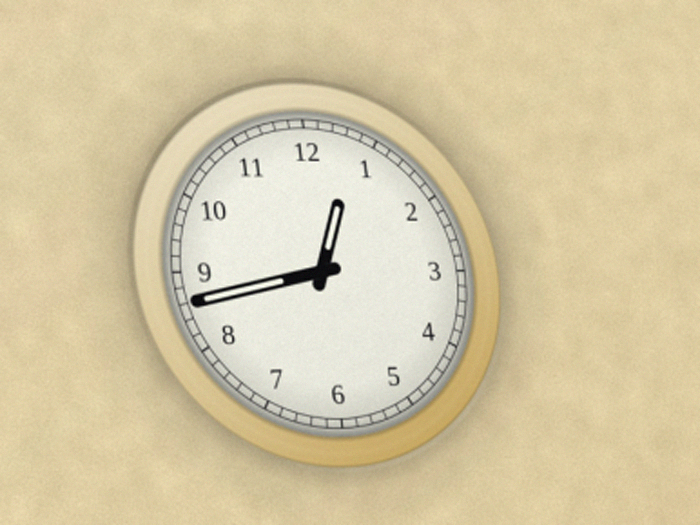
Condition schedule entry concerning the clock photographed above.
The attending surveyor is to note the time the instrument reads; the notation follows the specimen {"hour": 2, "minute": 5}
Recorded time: {"hour": 12, "minute": 43}
